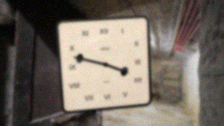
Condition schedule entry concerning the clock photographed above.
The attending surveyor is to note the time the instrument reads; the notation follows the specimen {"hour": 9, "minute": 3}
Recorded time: {"hour": 3, "minute": 48}
